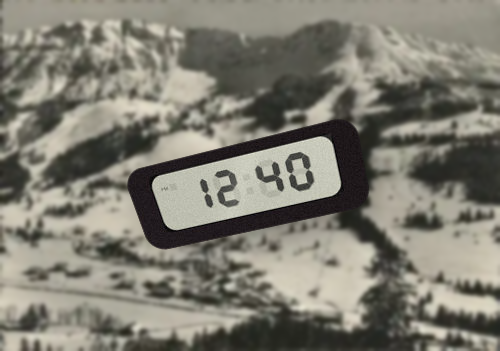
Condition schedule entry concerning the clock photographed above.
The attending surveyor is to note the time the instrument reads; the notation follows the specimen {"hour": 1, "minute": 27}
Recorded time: {"hour": 12, "minute": 40}
